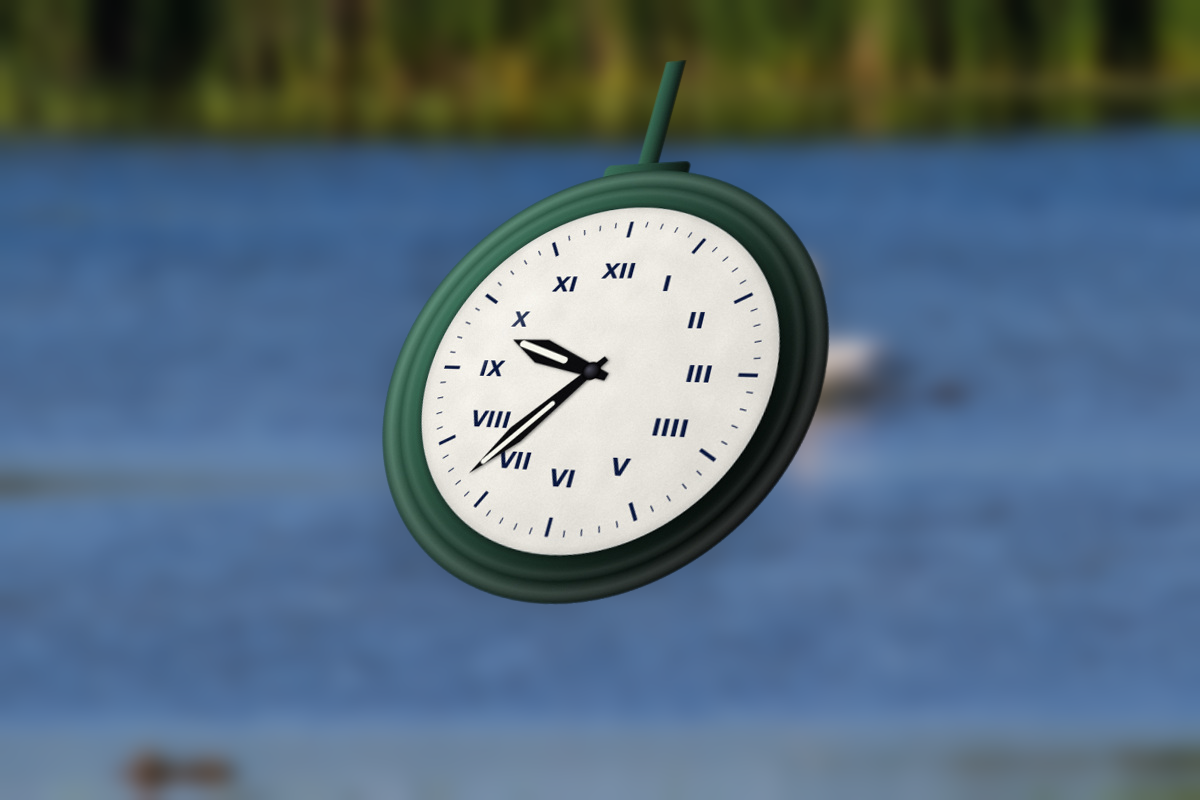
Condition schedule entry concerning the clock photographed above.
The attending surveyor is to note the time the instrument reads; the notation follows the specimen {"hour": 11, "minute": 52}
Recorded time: {"hour": 9, "minute": 37}
